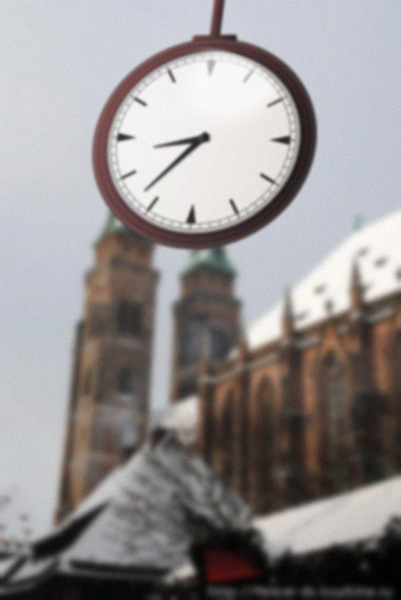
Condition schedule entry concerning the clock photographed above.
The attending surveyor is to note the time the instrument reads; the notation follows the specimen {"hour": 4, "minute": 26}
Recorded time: {"hour": 8, "minute": 37}
